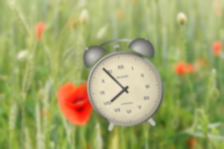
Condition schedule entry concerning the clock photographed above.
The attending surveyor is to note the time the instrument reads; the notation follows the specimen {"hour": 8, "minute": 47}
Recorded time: {"hour": 7, "minute": 54}
